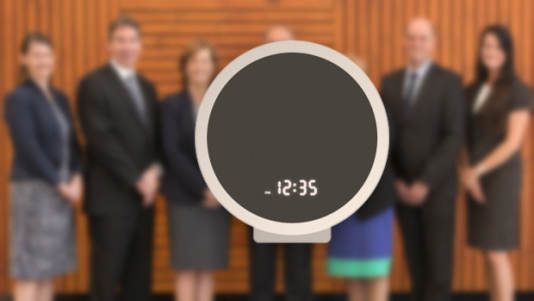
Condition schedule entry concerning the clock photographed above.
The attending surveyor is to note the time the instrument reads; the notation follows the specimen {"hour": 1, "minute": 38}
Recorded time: {"hour": 12, "minute": 35}
